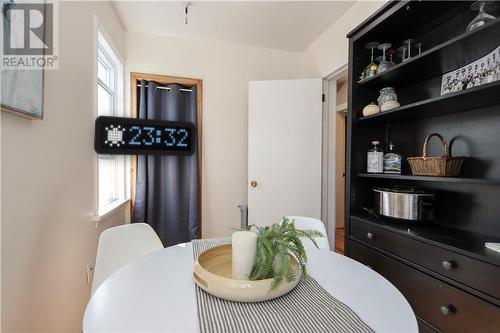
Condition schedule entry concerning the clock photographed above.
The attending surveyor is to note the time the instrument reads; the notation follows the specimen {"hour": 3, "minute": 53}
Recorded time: {"hour": 23, "minute": 32}
